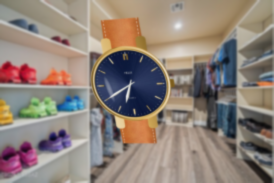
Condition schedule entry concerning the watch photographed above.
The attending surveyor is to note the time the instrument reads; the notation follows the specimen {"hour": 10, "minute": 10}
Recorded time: {"hour": 6, "minute": 40}
